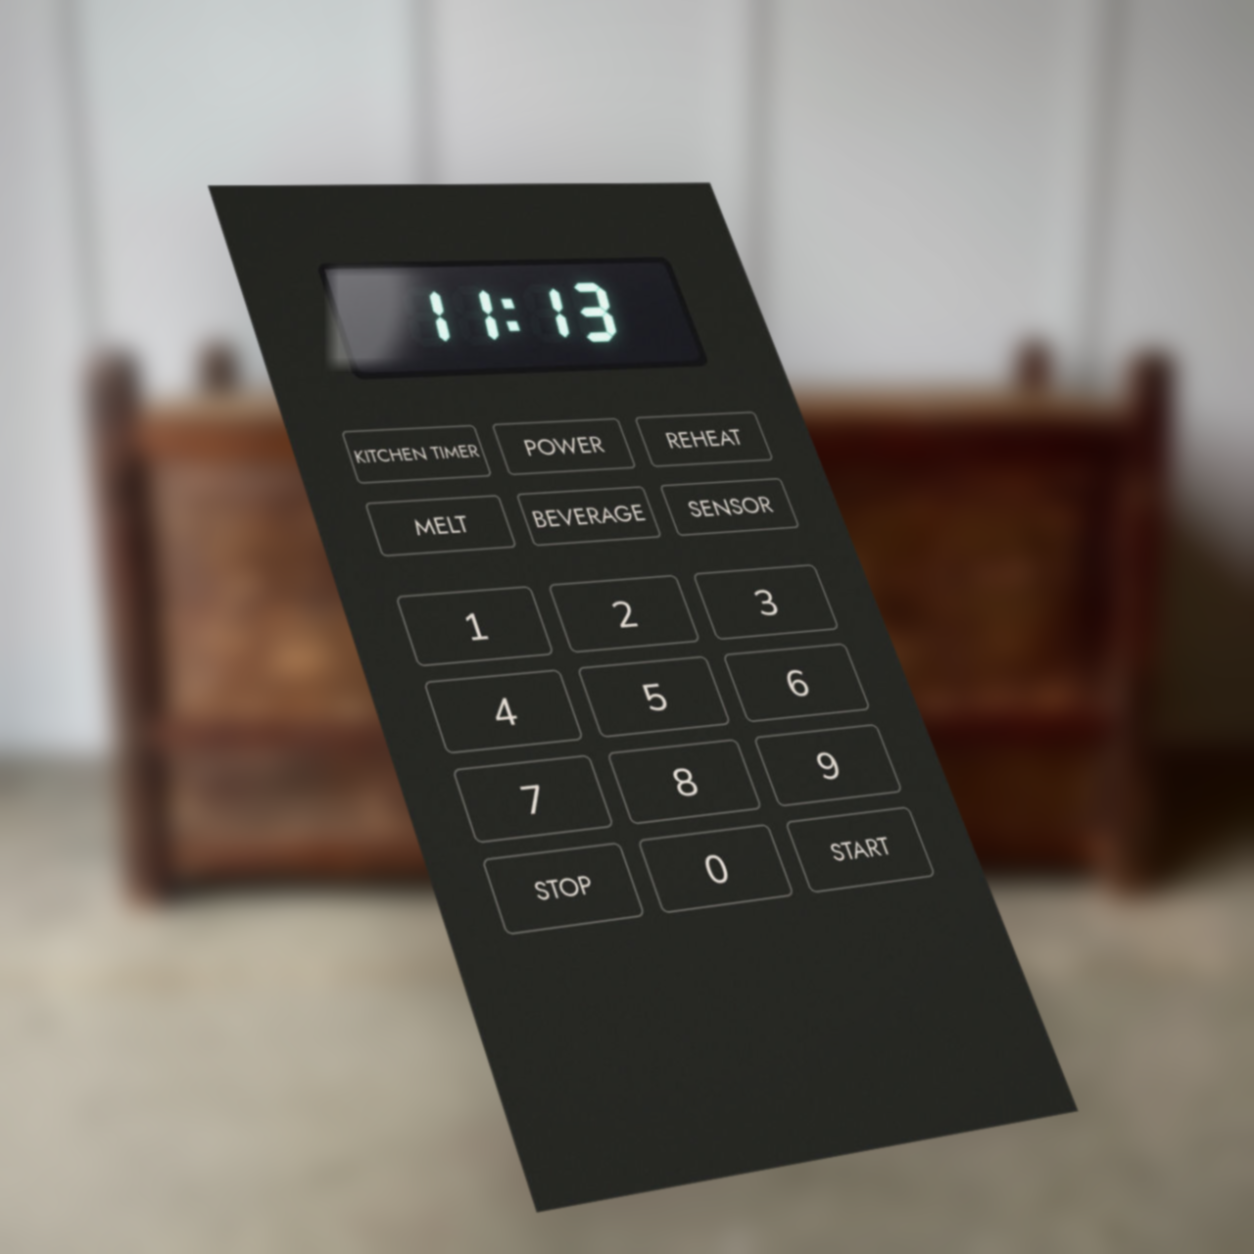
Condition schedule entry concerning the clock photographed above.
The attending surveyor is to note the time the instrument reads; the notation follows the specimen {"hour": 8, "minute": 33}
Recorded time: {"hour": 11, "minute": 13}
